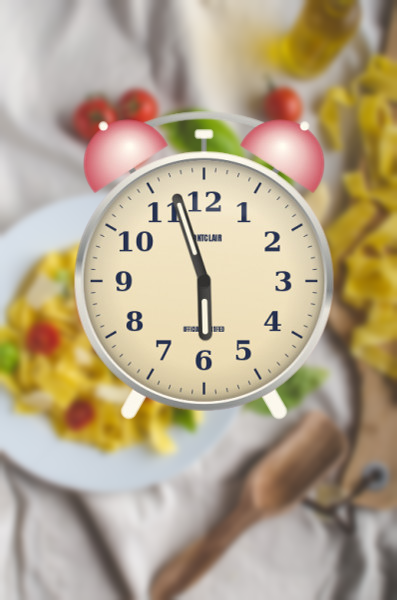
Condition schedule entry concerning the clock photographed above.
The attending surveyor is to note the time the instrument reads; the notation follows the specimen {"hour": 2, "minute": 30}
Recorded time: {"hour": 5, "minute": 57}
